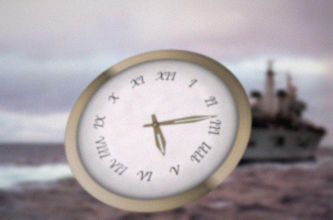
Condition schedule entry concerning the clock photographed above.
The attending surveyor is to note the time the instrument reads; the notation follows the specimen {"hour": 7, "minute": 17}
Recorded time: {"hour": 5, "minute": 13}
